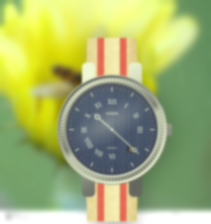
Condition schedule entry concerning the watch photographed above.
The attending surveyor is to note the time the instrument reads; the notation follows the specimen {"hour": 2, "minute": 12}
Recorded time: {"hour": 10, "minute": 22}
